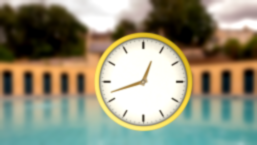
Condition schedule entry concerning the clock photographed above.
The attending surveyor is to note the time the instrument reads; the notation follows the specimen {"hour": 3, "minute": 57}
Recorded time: {"hour": 12, "minute": 42}
